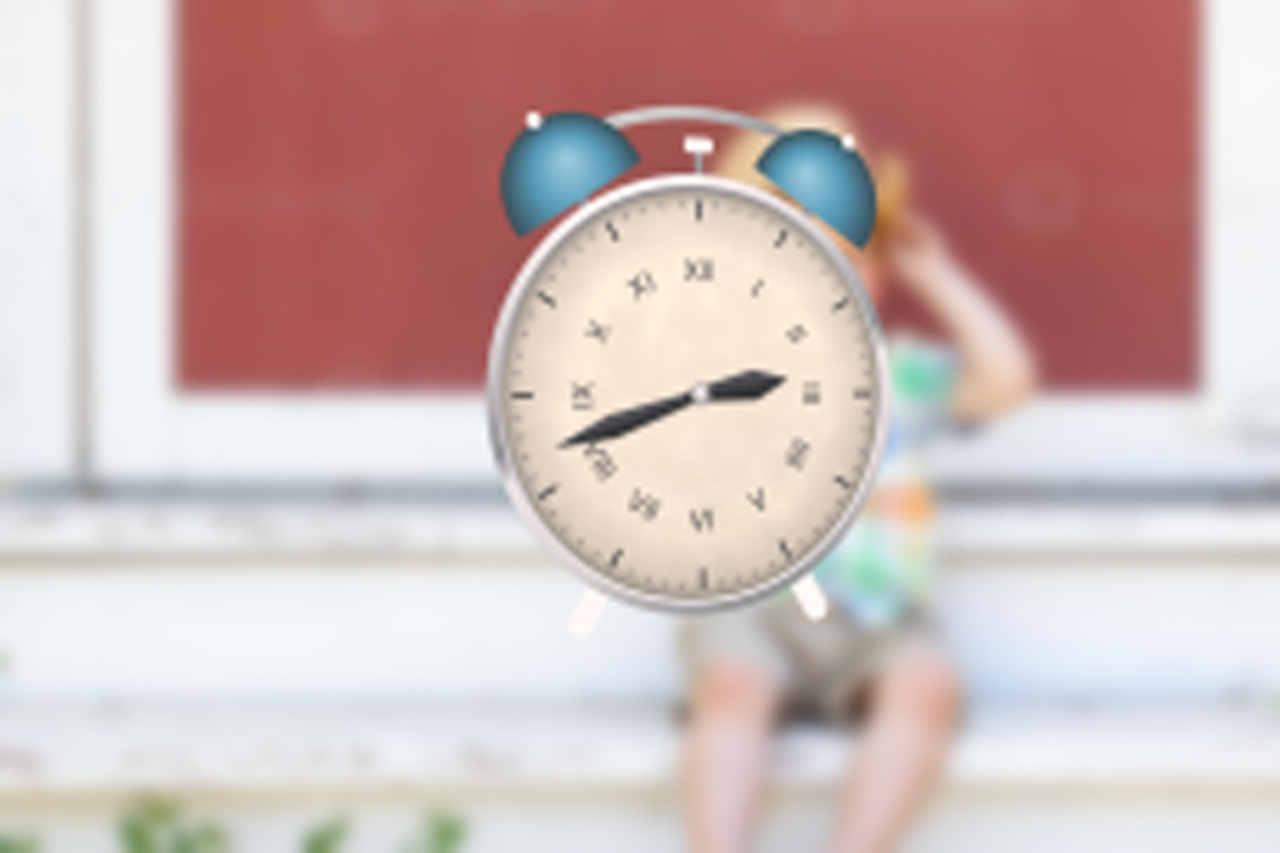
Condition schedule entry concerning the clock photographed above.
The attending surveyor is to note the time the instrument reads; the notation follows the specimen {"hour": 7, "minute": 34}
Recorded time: {"hour": 2, "minute": 42}
